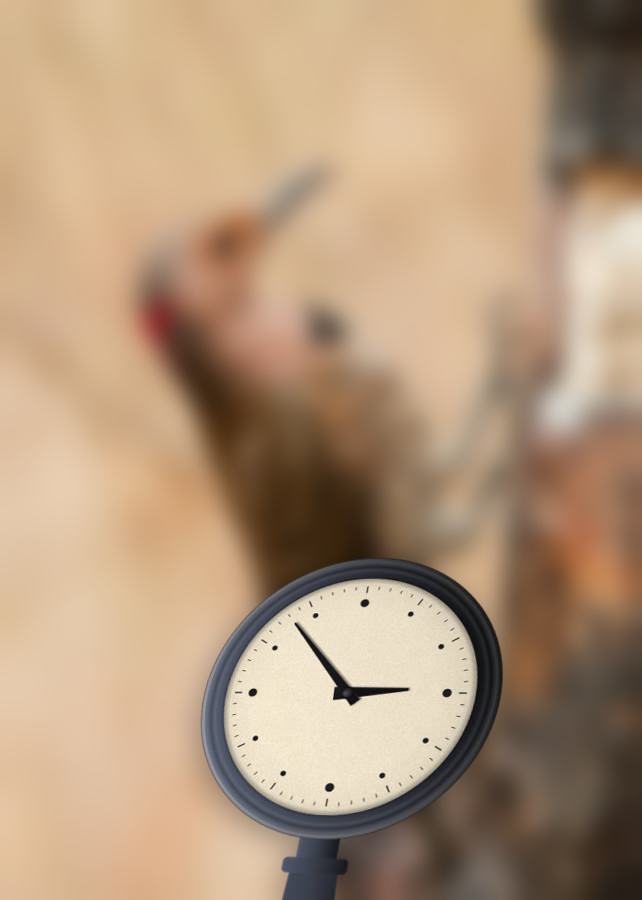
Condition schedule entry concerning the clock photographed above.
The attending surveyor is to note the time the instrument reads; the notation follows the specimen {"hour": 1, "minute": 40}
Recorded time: {"hour": 2, "minute": 53}
